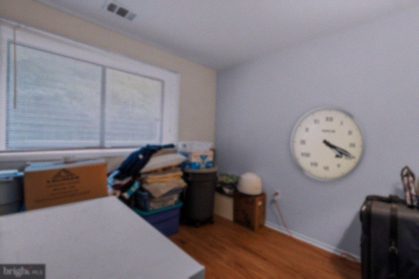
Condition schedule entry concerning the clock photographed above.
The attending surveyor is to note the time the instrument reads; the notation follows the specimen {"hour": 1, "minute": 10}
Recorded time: {"hour": 4, "minute": 19}
